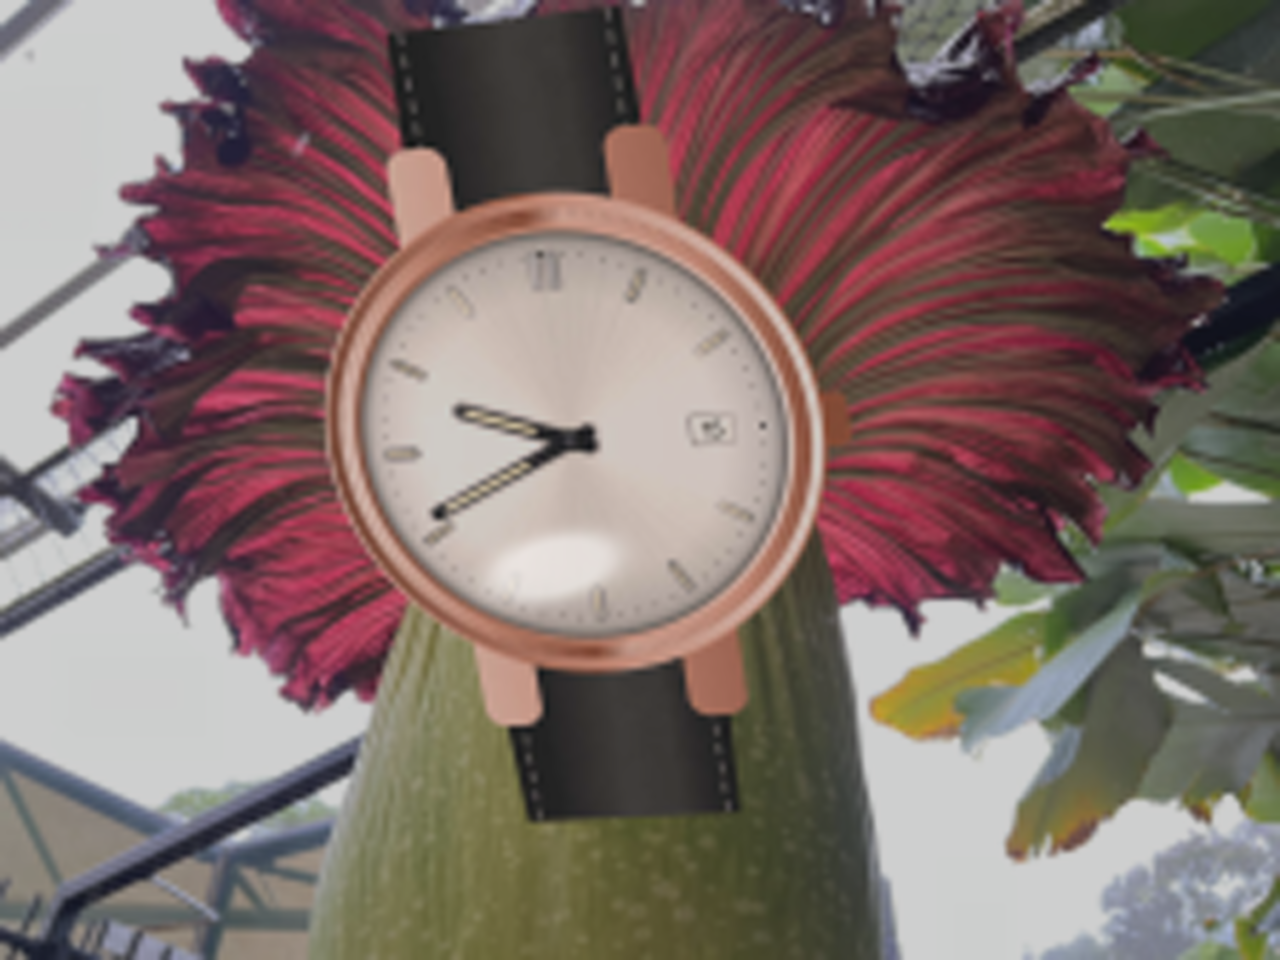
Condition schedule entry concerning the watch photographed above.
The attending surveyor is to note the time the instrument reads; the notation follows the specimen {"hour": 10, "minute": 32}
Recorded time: {"hour": 9, "minute": 41}
